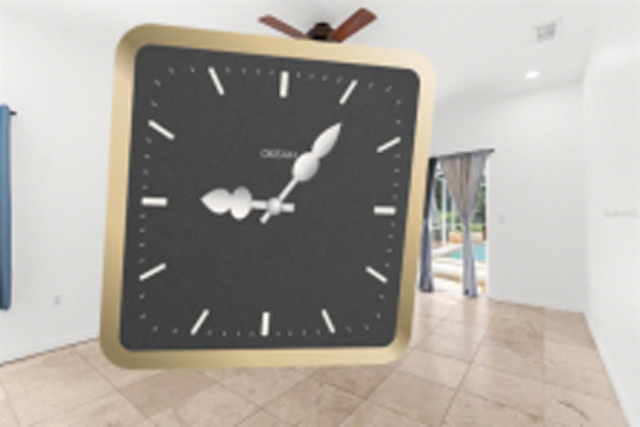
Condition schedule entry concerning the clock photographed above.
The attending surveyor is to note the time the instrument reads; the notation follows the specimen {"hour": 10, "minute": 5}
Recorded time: {"hour": 9, "minute": 6}
